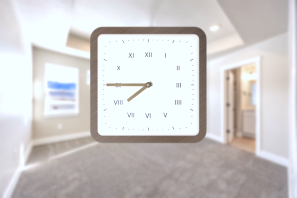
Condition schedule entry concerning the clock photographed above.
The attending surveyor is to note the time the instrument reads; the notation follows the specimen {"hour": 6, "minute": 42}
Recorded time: {"hour": 7, "minute": 45}
